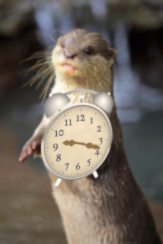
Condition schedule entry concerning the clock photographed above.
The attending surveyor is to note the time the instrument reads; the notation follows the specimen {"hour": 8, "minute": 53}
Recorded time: {"hour": 9, "minute": 18}
